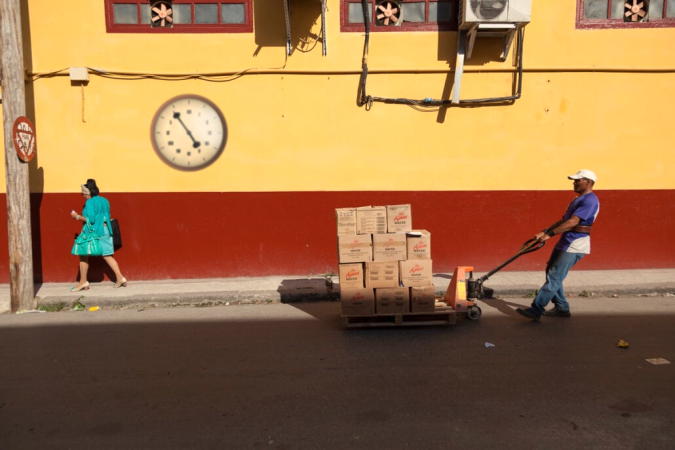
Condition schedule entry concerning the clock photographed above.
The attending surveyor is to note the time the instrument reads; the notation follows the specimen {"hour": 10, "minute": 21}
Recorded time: {"hour": 4, "minute": 54}
